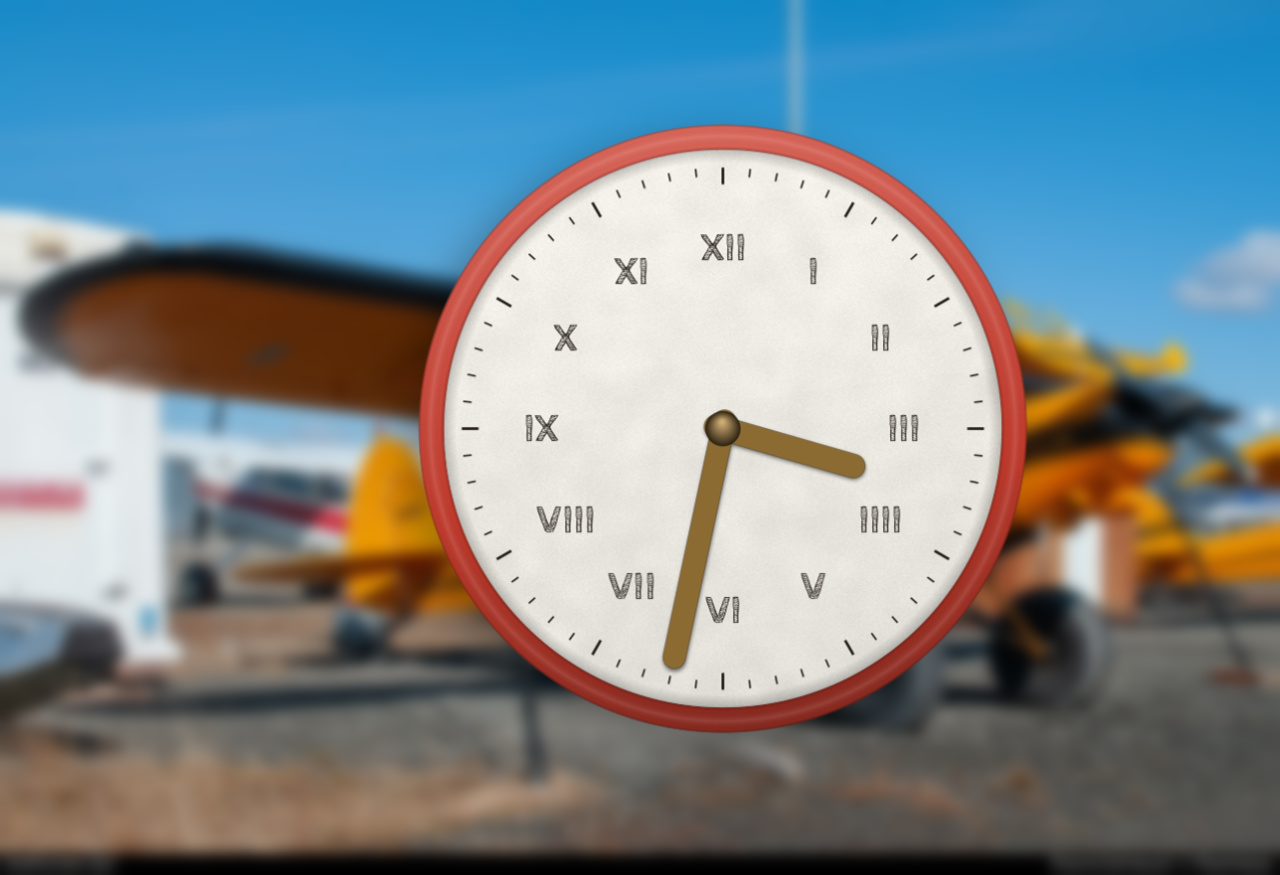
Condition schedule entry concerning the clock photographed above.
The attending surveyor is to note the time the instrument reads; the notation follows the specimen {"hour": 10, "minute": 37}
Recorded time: {"hour": 3, "minute": 32}
